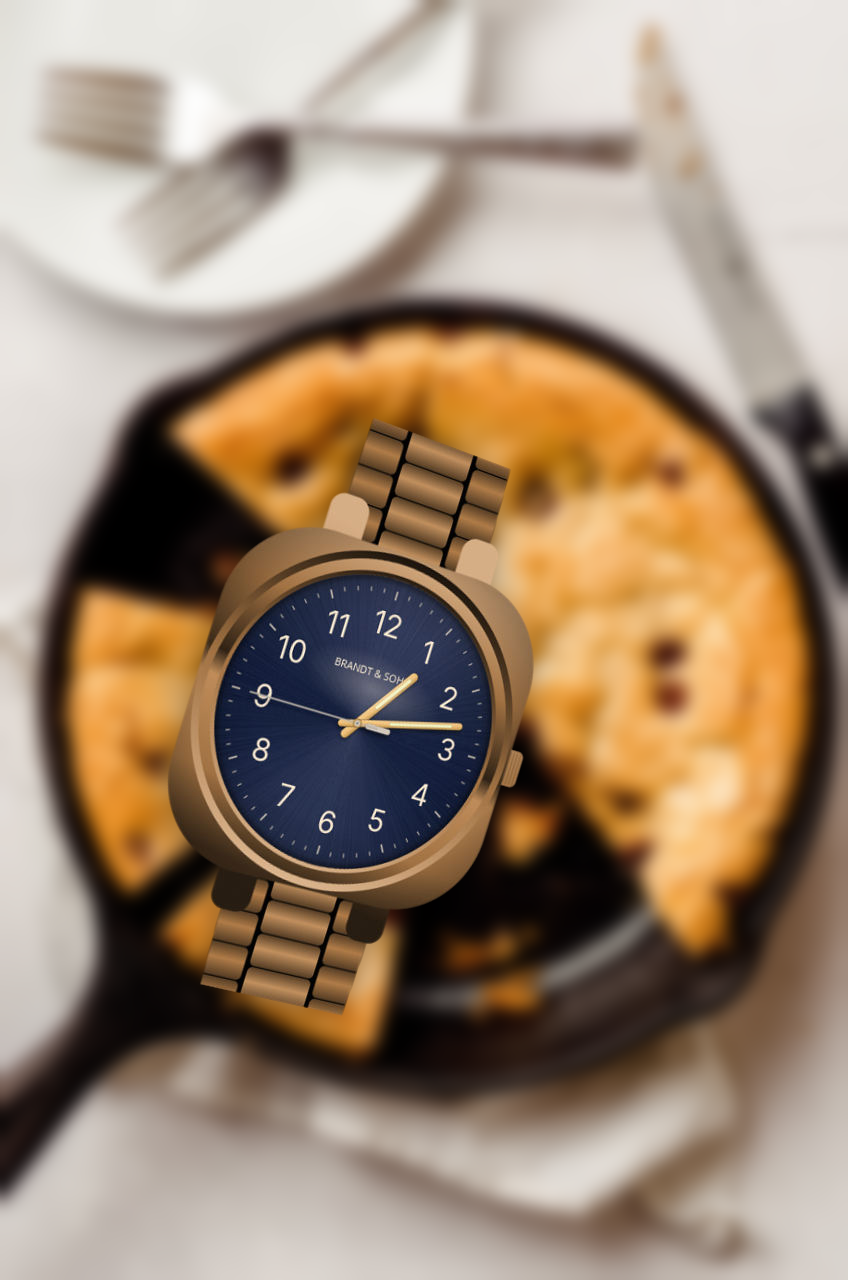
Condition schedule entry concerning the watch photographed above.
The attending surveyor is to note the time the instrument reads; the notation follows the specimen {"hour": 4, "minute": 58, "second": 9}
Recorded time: {"hour": 1, "minute": 12, "second": 45}
